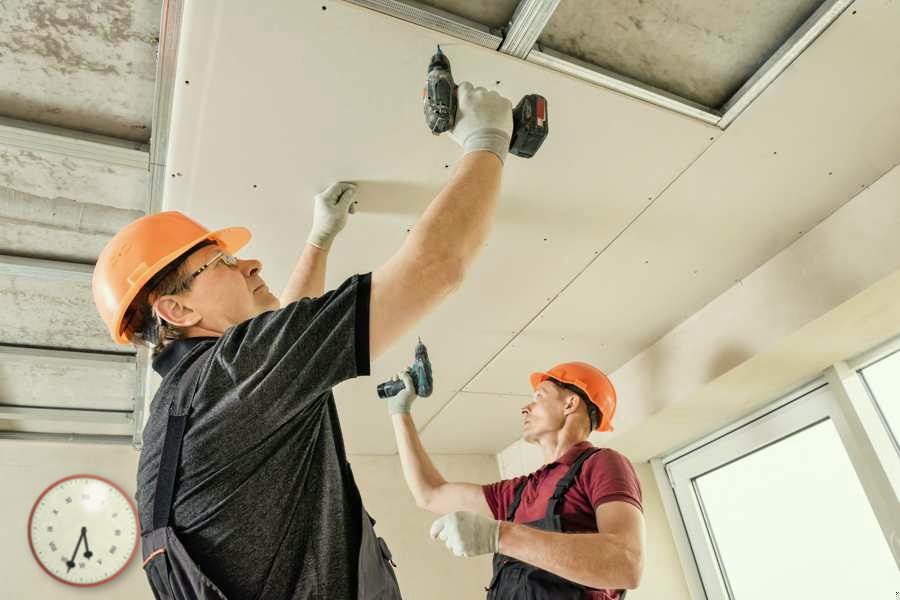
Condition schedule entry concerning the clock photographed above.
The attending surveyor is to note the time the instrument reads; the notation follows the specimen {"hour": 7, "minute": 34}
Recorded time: {"hour": 5, "minute": 33}
